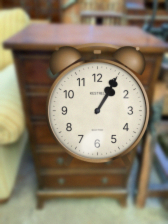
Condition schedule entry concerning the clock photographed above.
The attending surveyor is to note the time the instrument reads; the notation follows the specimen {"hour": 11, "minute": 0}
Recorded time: {"hour": 1, "minute": 5}
